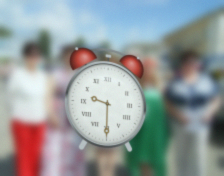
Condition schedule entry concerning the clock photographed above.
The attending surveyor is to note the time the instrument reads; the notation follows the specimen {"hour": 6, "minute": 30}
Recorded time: {"hour": 9, "minute": 30}
